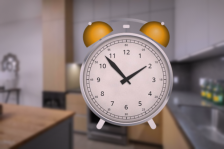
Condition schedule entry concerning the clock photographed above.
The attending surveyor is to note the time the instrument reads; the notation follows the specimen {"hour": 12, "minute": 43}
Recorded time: {"hour": 1, "minute": 53}
